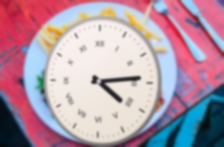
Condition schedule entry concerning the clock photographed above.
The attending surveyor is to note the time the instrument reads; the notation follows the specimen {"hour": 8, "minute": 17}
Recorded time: {"hour": 4, "minute": 14}
